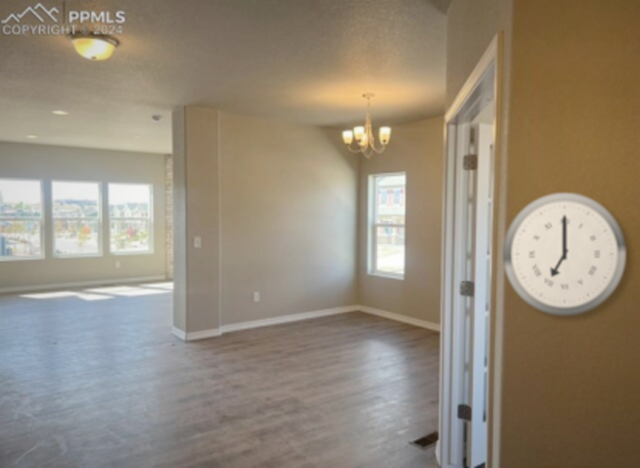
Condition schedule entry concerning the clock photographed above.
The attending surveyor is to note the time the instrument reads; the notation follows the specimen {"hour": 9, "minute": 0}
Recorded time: {"hour": 7, "minute": 0}
